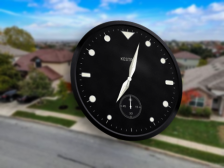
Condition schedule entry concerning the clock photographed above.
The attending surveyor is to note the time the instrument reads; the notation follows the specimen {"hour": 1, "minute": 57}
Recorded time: {"hour": 7, "minute": 3}
